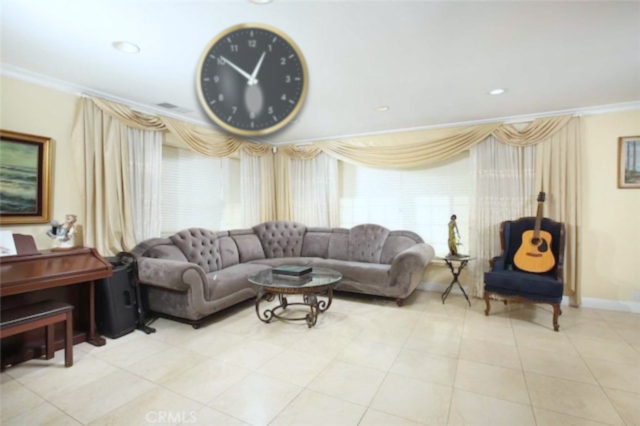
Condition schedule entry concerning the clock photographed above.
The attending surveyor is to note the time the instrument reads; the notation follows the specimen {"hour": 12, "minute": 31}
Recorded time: {"hour": 12, "minute": 51}
